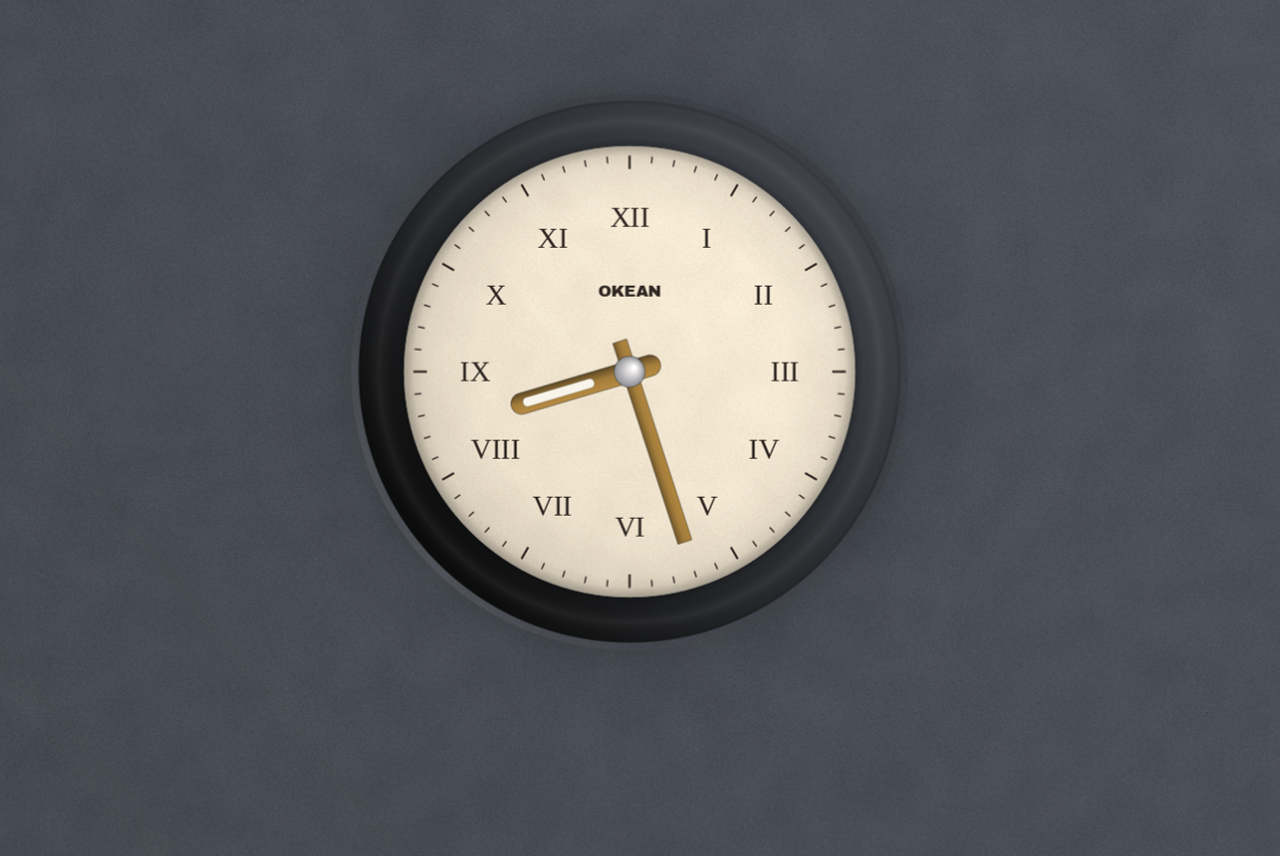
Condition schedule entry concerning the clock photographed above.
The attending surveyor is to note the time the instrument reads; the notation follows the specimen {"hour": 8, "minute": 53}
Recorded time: {"hour": 8, "minute": 27}
